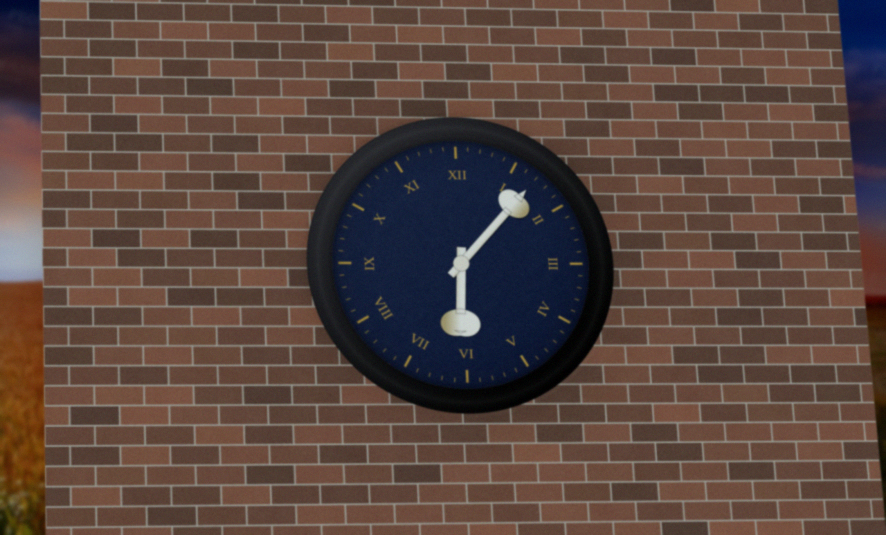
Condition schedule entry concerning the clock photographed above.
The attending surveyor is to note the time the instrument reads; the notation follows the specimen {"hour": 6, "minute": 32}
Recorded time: {"hour": 6, "minute": 7}
